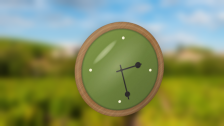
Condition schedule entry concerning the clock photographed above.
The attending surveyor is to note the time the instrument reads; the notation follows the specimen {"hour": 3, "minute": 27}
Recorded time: {"hour": 2, "minute": 27}
